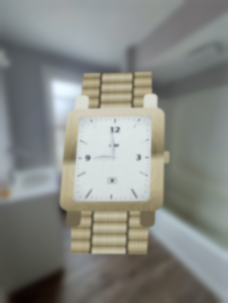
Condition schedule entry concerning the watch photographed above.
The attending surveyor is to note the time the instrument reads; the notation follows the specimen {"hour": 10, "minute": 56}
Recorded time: {"hour": 8, "minute": 59}
